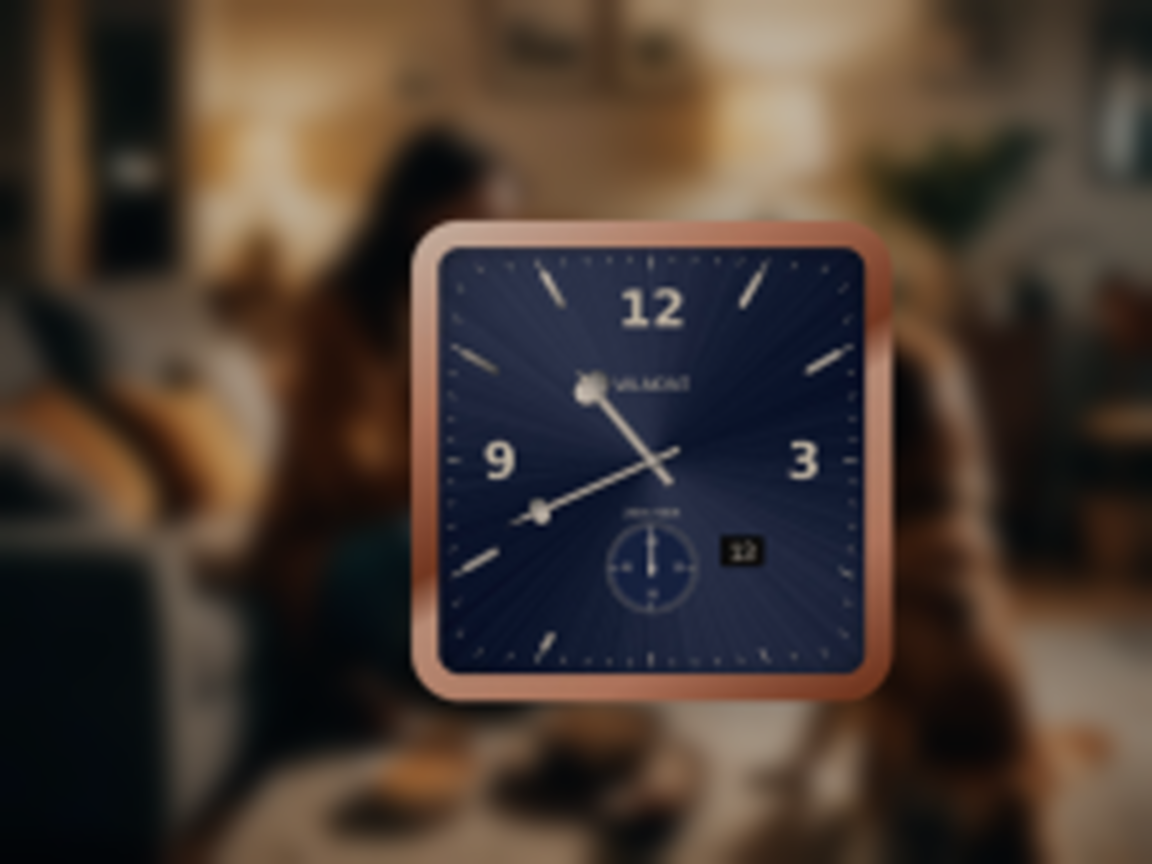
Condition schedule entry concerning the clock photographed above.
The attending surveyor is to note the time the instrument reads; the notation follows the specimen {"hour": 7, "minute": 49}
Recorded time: {"hour": 10, "minute": 41}
